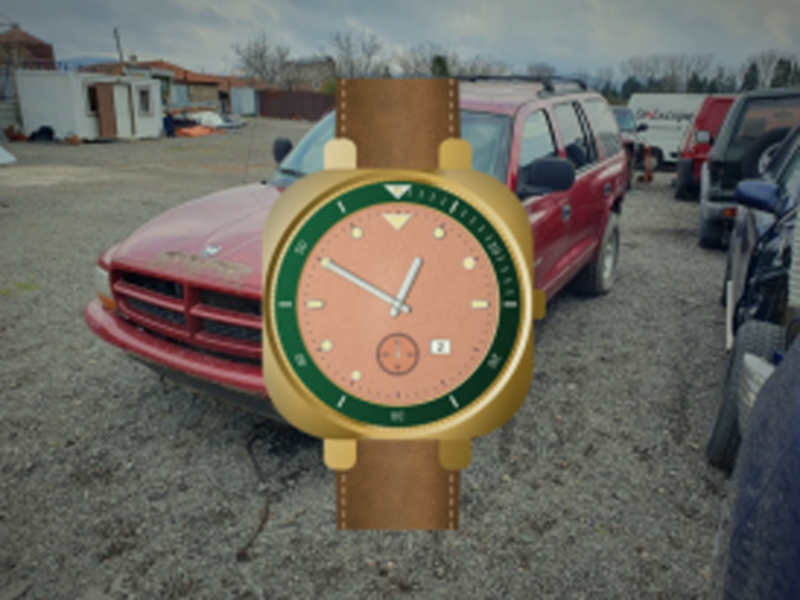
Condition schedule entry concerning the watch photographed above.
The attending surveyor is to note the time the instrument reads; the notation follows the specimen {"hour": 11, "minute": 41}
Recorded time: {"hour": 12, "minute": 50}
